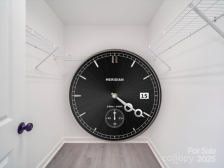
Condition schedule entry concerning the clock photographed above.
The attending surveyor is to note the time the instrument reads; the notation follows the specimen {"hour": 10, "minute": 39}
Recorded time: {"hour": 4, "minute": 21}
